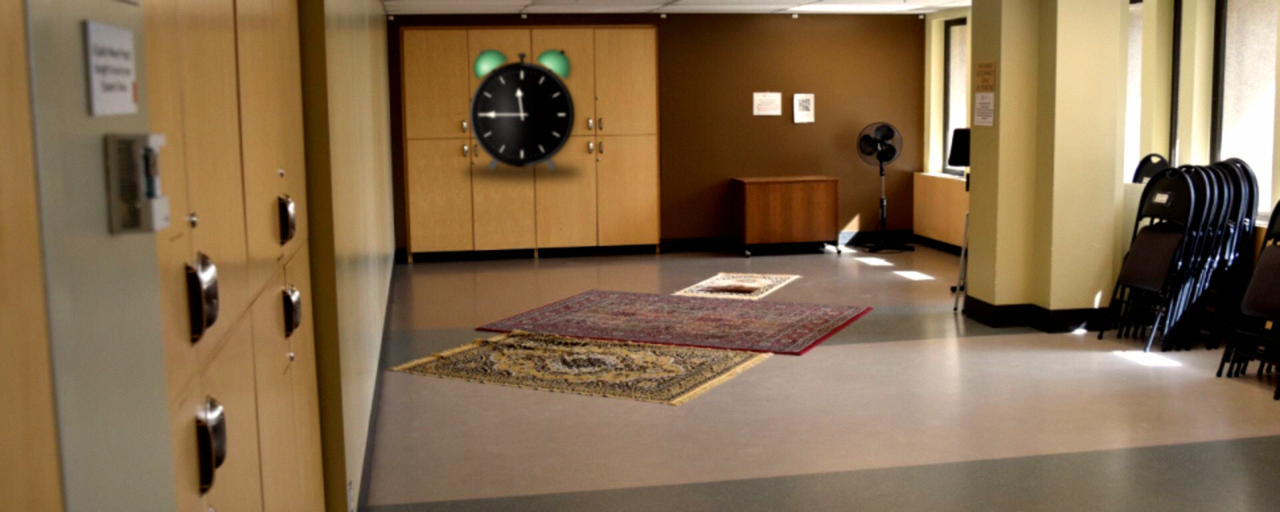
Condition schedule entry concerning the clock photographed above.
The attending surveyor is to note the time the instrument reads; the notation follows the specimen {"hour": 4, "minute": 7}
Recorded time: {"hour": 11, "minute": 45}
